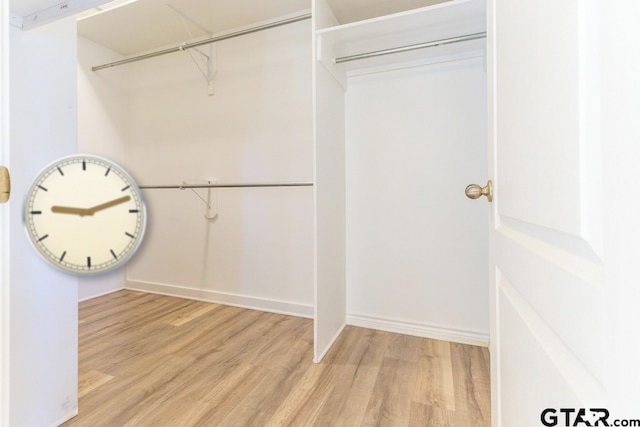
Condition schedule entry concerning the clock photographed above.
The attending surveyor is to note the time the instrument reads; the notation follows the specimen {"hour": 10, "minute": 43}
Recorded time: {"hour": 9, "minute": 12}
